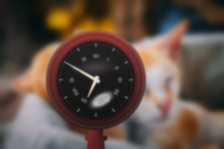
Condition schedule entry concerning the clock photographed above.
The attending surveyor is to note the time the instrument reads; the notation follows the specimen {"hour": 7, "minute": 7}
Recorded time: {"hour": 6, "minute": 50}
